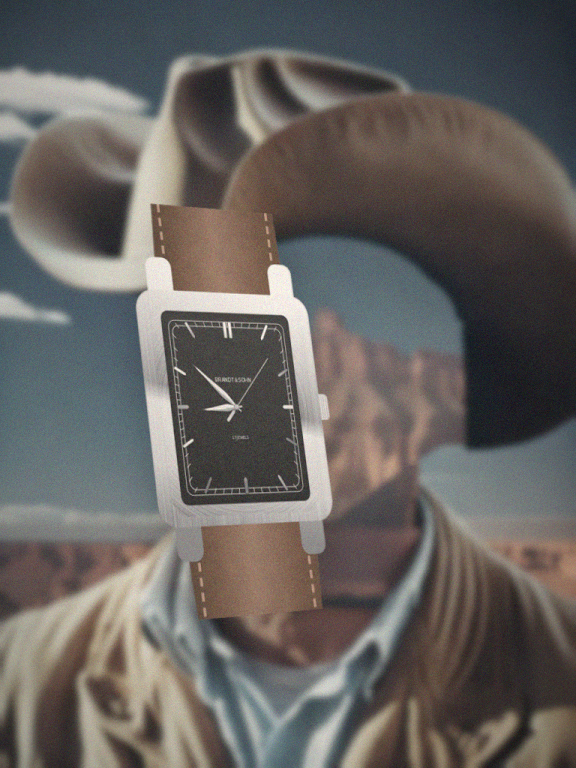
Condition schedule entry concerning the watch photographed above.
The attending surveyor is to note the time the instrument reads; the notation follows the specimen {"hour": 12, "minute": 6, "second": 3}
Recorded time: {"hour": 8, "minute": 52, "second": 7}
